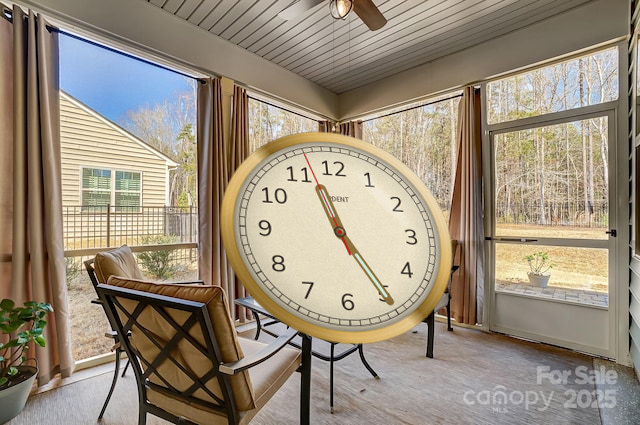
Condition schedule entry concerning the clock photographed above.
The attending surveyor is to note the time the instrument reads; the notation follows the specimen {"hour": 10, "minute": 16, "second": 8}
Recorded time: {"hour": 11, "minute": 24, "second": 57}
